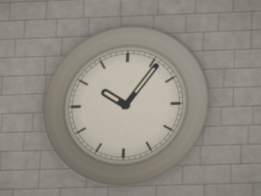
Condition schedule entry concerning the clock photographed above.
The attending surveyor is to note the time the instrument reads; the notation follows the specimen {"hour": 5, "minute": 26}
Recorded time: {"hour": 10, "minute": 6}
